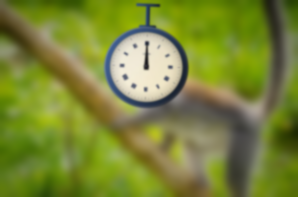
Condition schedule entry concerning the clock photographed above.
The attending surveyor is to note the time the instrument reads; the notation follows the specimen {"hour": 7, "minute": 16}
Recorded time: {"hour": 12, "minute": 0}
